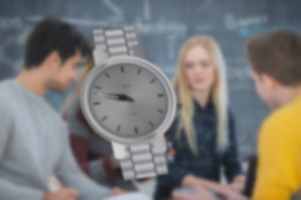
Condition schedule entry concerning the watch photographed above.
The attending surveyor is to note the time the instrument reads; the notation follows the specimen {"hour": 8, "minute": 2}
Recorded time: {"hour": 9, "minute": 48}
